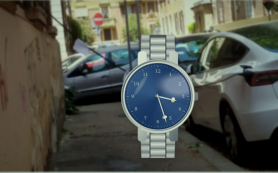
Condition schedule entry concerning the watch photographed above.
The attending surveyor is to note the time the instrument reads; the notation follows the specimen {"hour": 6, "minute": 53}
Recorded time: {"hour": 3, "minute": 27}
